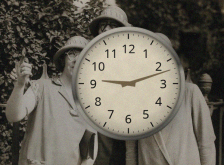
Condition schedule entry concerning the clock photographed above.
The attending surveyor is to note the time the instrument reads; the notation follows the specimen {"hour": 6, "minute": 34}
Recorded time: {"hour": 9, "minute": 12}
